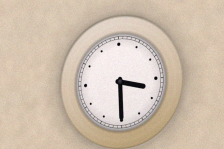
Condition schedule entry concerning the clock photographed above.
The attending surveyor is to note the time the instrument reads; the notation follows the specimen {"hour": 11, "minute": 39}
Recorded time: {"hour": 3, "minute": 30}
